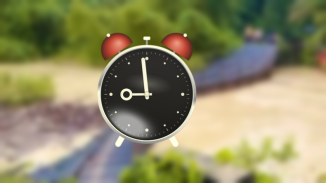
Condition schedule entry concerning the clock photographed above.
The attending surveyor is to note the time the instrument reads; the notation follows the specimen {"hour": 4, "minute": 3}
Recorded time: {"hour": 8, "minute": 59}
